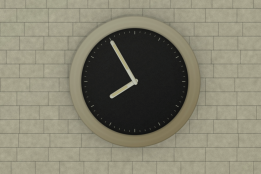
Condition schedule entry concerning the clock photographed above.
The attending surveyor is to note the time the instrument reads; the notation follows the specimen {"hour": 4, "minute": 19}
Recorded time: {"hour": 7, "minute": 55}
